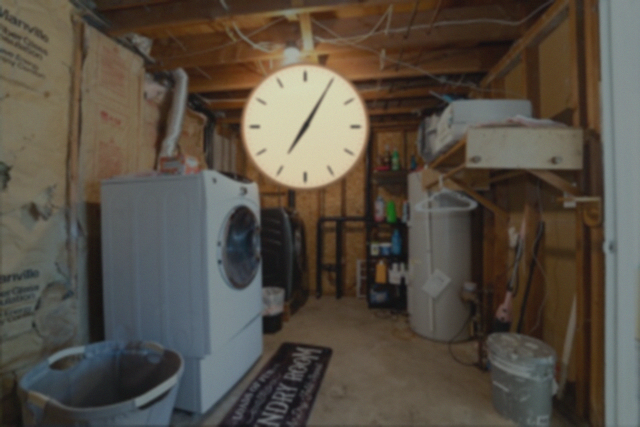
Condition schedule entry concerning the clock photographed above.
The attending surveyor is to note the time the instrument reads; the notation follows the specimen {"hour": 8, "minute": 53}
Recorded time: {"hour": 7, "minute": 5}
